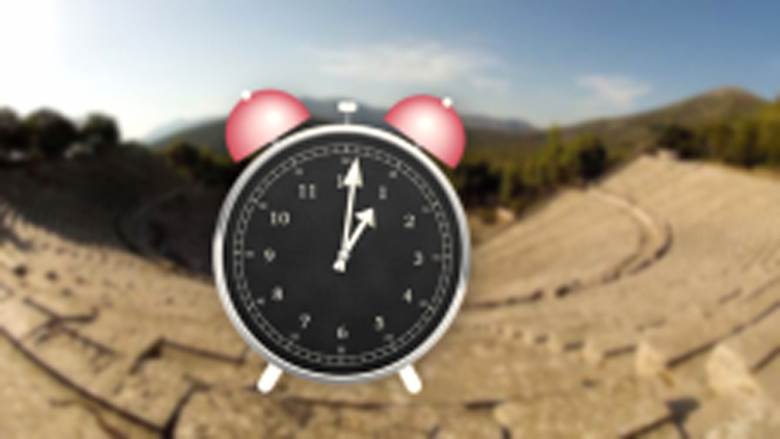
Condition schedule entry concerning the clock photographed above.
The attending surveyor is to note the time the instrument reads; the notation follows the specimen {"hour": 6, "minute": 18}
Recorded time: {"hour": 1, "minute": 1}
